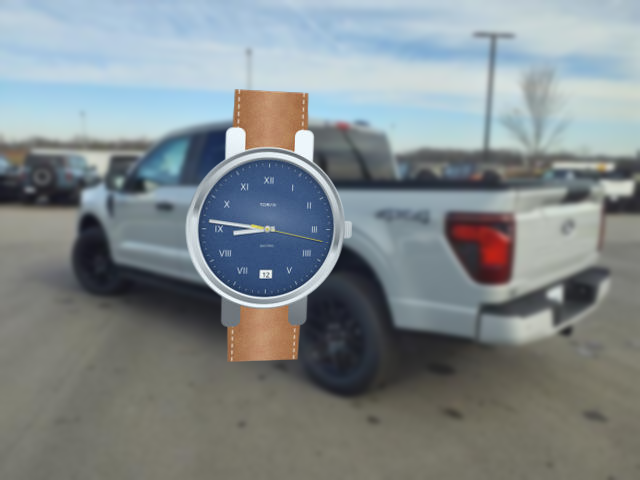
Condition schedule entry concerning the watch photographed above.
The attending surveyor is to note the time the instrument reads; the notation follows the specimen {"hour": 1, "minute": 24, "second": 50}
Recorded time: {"hour": 8, "minute": 46, "second": 17}
